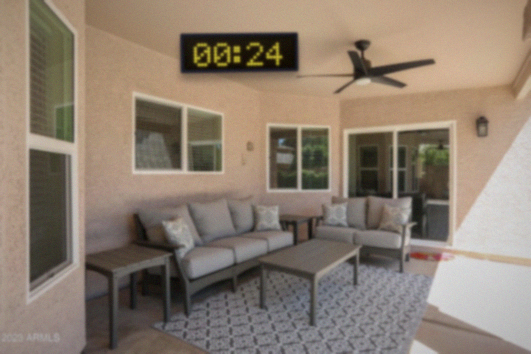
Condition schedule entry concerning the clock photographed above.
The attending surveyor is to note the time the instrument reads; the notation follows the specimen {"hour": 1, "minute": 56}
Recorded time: {"hour": 0, "minute": 24}
